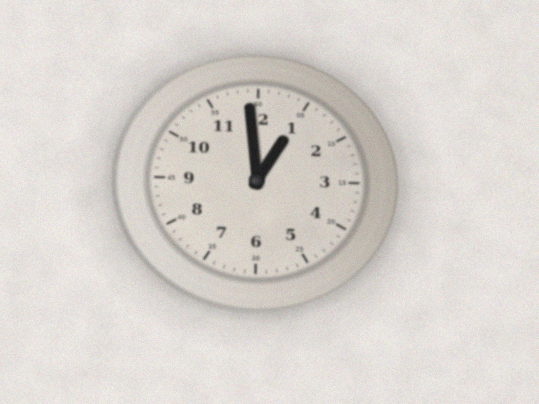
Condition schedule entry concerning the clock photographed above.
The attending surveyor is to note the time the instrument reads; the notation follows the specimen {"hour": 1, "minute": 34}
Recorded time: {"hour": 12, "minute": 59}
